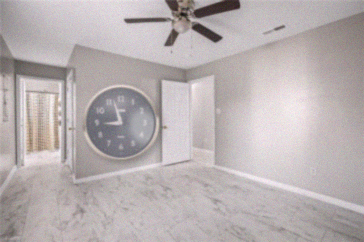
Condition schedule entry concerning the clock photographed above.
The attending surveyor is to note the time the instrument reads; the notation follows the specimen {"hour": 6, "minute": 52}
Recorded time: {"hour": 8, "minute": 57}
